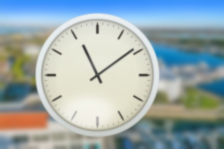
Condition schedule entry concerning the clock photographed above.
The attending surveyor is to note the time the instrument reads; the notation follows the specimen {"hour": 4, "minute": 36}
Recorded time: {"hour": 11, "minute": 9}
